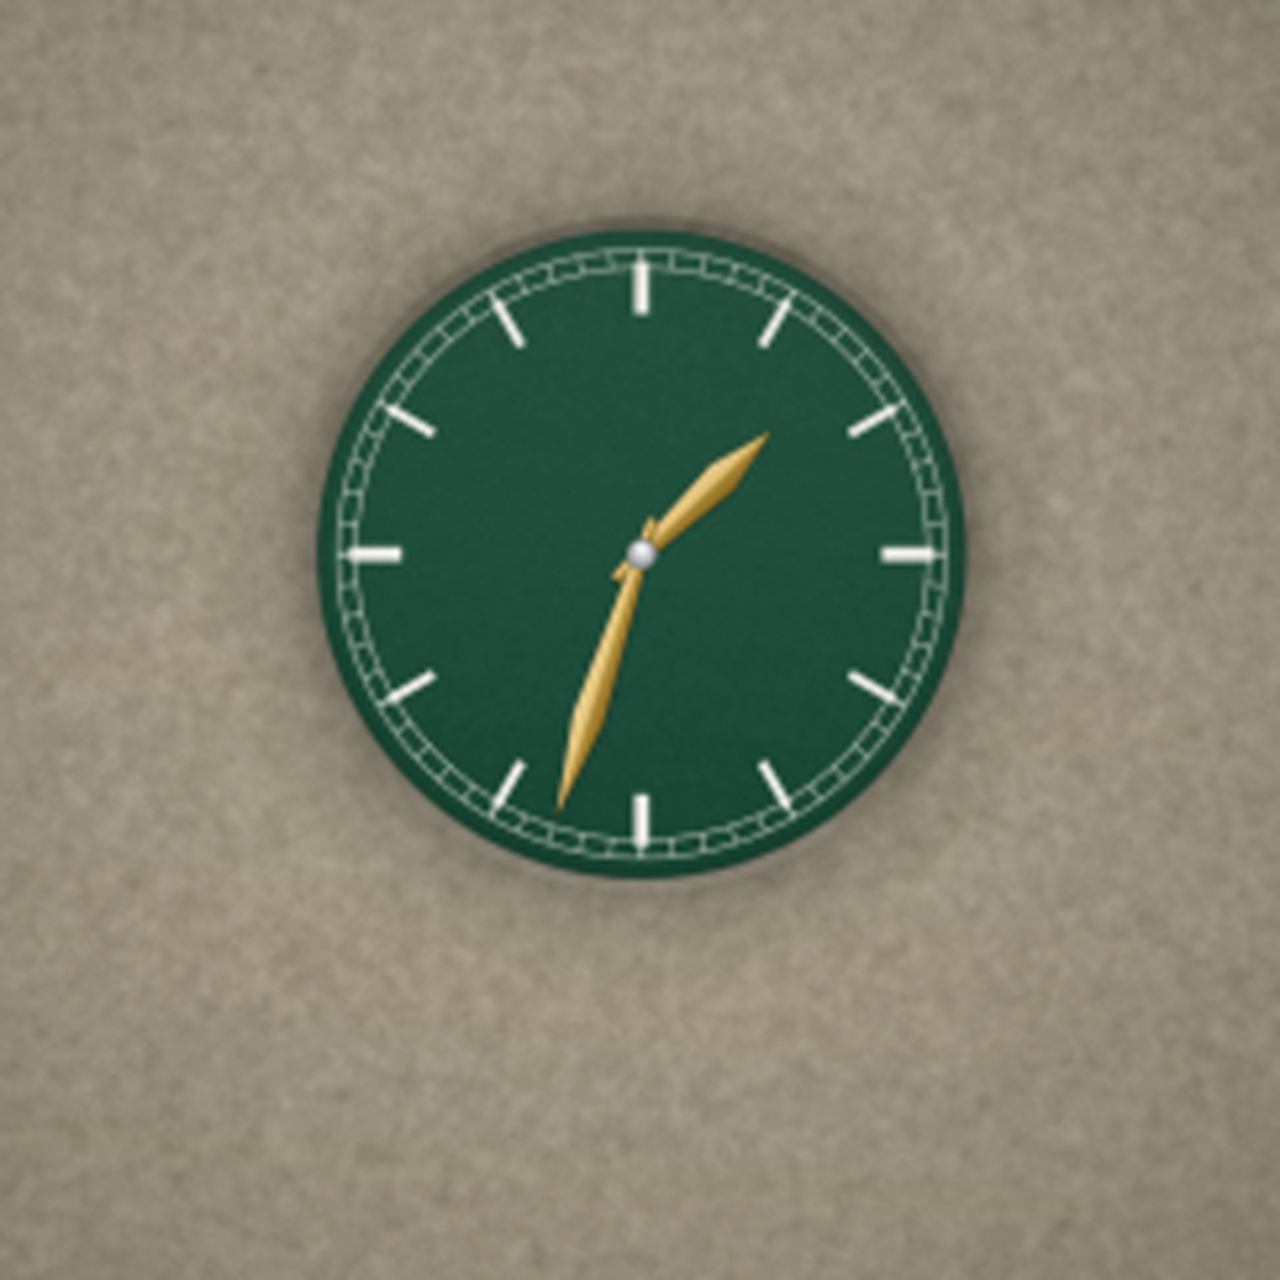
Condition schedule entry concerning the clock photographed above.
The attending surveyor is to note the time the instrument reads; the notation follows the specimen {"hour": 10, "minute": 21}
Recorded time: {"hour": 1, "minute": 33}
